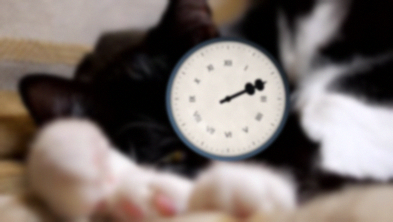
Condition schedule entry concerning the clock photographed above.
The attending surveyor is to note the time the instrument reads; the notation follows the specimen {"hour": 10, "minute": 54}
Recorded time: {"hour": 2, "minute": 11}
